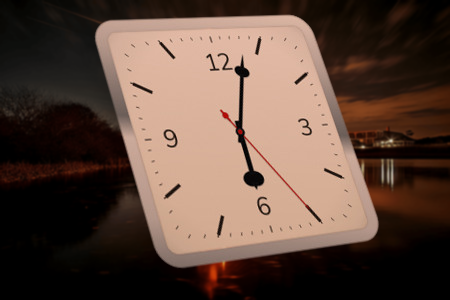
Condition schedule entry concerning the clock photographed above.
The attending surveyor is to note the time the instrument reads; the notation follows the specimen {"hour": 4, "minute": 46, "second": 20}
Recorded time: {"hour": 6, "minute": 3, "second": 25}
